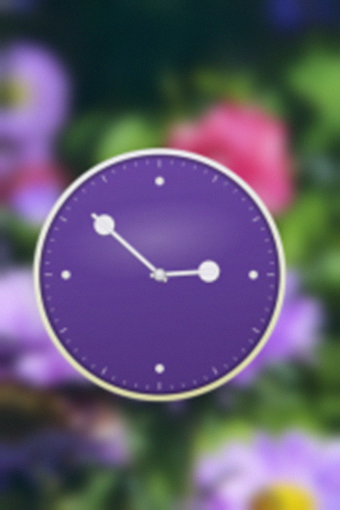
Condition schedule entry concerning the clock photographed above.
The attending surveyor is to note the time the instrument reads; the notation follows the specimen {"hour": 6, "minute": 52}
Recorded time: {"hour": 2, "minute": 52}
